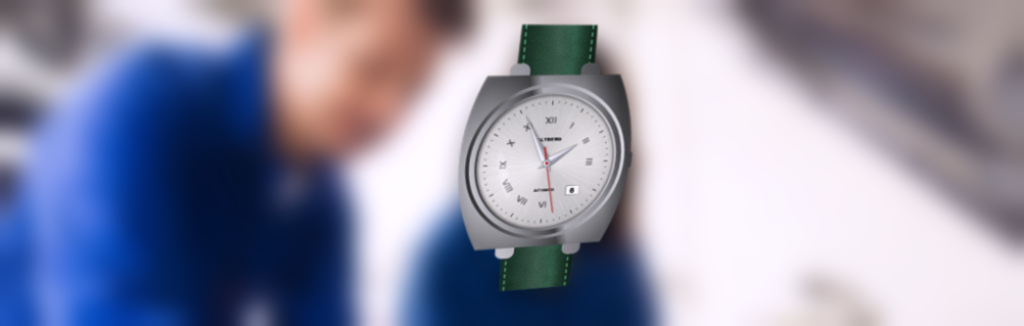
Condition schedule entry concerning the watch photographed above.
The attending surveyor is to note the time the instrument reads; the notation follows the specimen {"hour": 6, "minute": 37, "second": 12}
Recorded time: {"hour": 1, "minute": 55, "second": 28}
